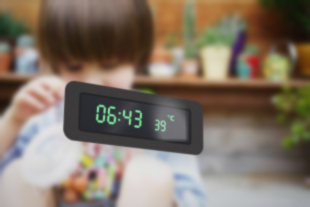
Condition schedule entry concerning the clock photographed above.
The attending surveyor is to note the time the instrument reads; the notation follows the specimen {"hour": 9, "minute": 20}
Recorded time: {"hour": 6, "minute": 43}
